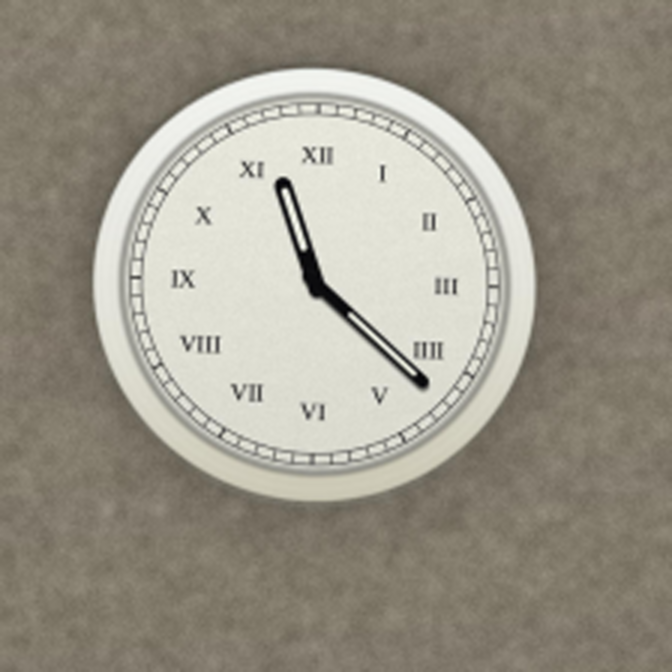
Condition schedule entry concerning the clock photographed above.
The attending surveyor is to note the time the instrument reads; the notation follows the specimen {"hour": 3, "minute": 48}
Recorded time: {"hour": 11, "minute": 22}
